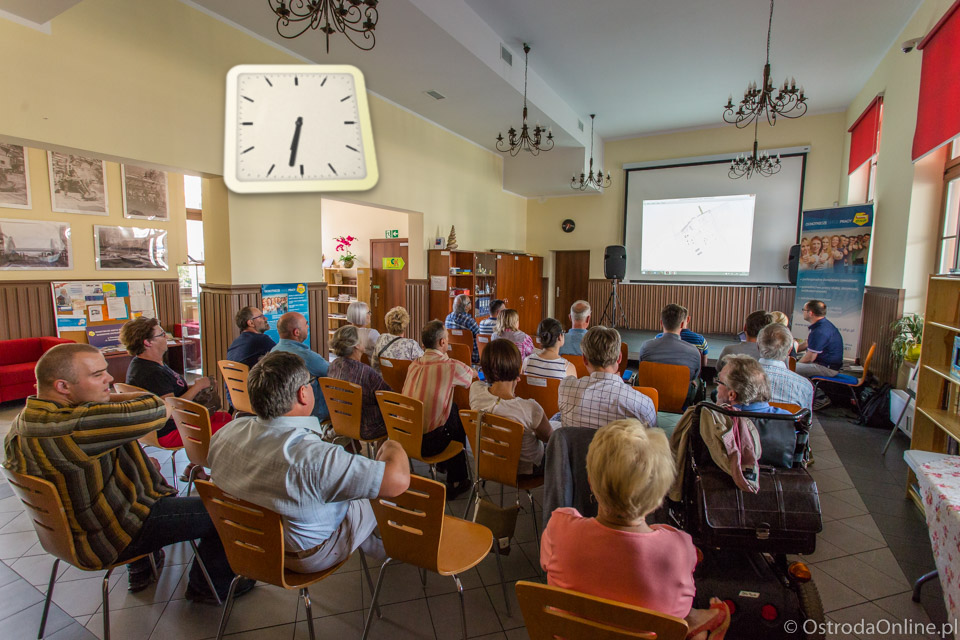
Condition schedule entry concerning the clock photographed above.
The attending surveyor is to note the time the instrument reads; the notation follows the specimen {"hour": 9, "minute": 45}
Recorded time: {"hour": 6, "minute": 32}
